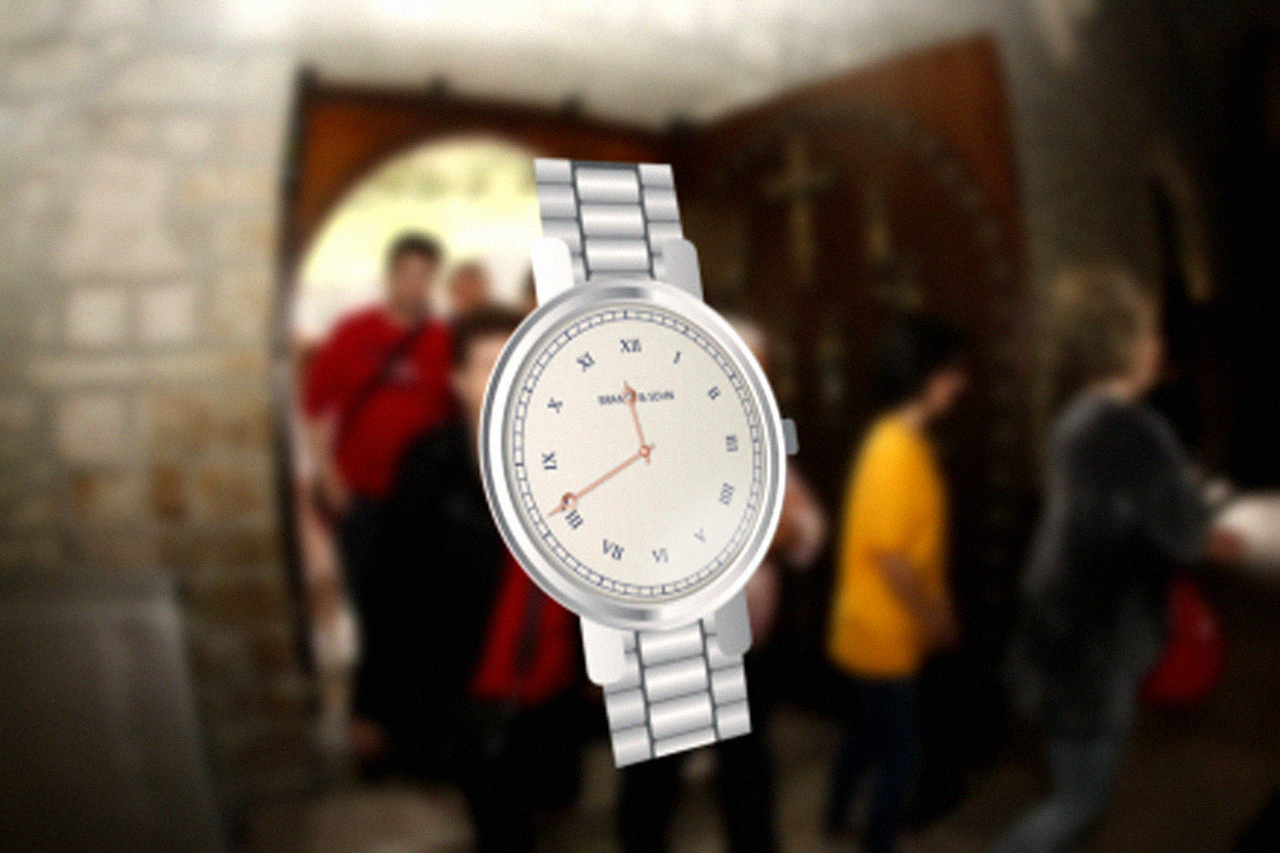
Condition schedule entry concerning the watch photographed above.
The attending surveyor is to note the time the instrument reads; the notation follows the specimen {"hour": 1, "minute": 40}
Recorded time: {"hour": 11, "minute": 41}
